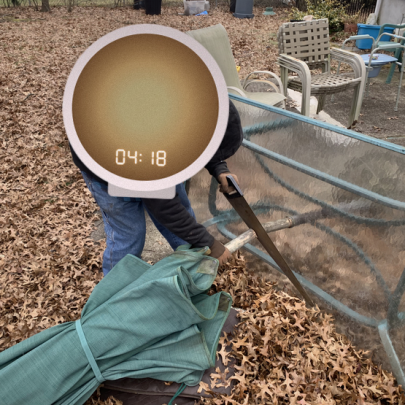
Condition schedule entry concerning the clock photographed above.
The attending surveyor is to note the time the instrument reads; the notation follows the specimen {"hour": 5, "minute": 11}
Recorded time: {"hour": 4, "minute": 18}
